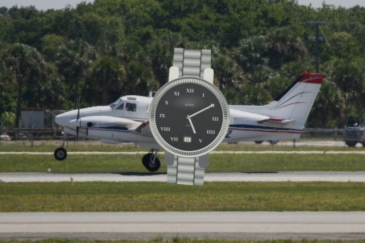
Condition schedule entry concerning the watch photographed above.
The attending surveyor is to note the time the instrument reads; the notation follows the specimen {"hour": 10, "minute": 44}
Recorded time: {"hour": 5, "minute": 10}
